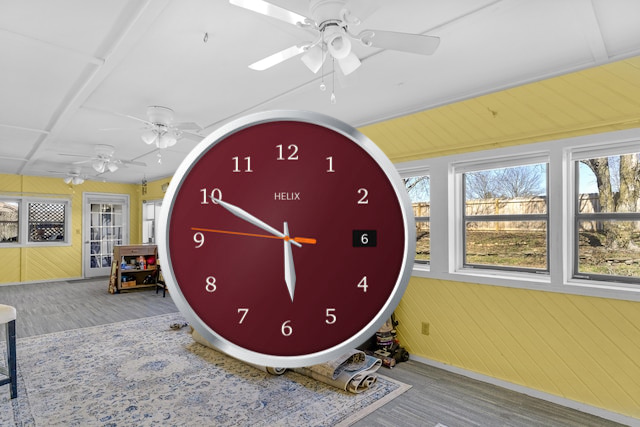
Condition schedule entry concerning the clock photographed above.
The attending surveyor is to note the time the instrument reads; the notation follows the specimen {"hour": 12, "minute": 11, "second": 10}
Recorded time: {"hour": 5, "minute": 49, "second": 46}
